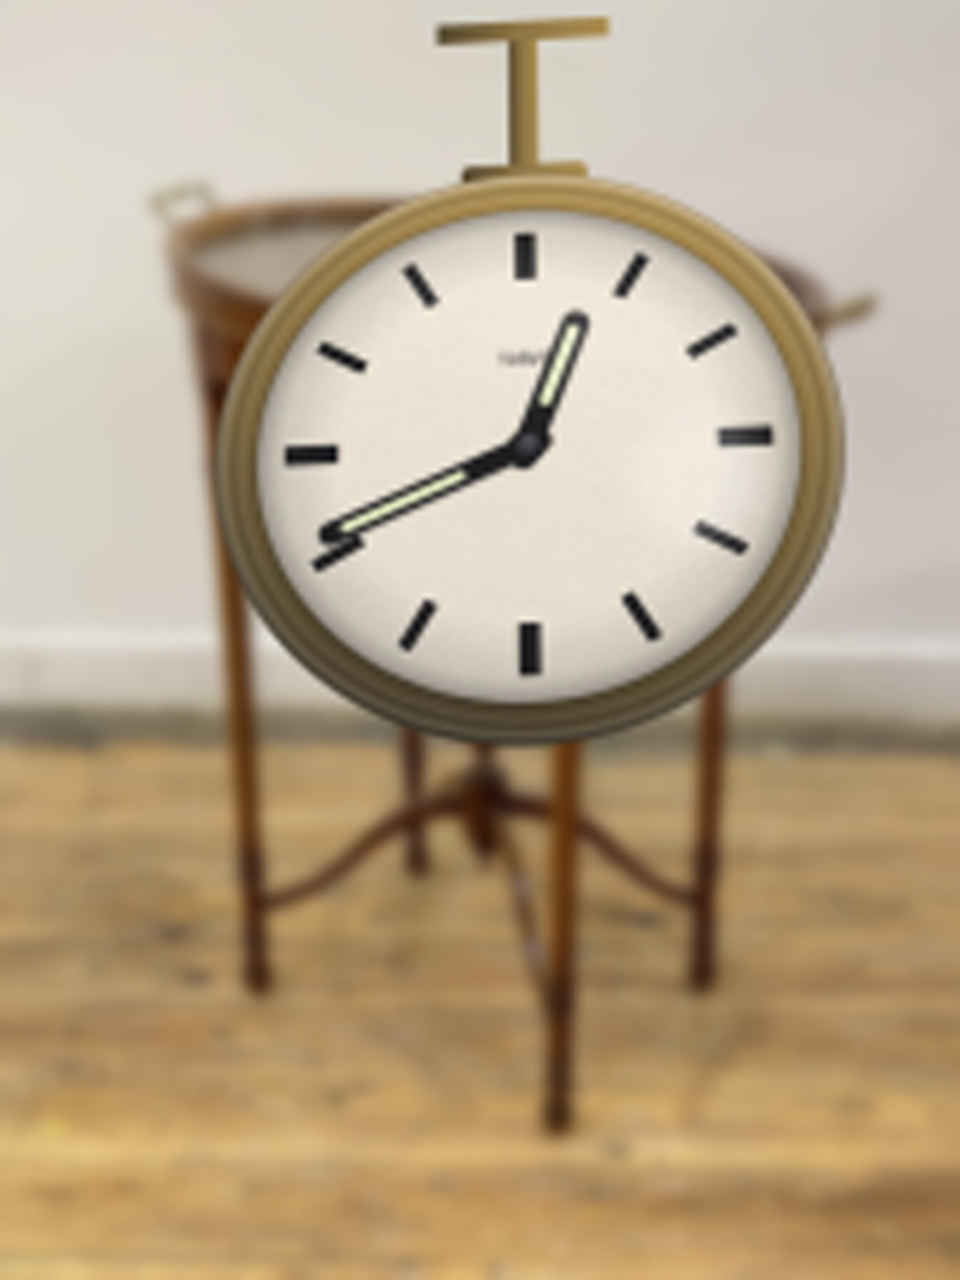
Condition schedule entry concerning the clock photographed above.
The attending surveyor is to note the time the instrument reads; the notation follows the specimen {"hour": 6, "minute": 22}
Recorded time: {"hour": 12, "minute": 41}
